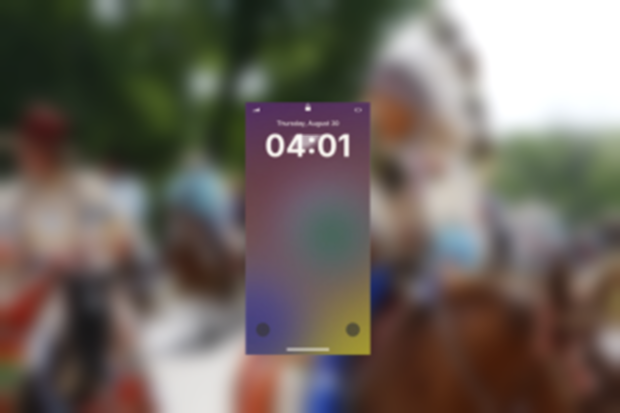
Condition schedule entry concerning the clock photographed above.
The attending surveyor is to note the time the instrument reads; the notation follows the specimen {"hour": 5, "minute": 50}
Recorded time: {"hour": 4, "minute": 1}
